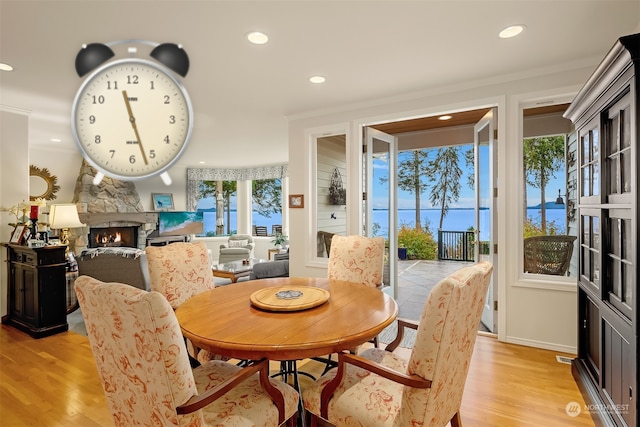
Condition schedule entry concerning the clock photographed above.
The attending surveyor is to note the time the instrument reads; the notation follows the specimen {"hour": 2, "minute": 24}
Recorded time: {"hour": 11, "minute": 27}
